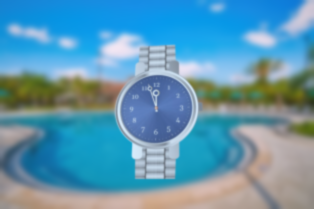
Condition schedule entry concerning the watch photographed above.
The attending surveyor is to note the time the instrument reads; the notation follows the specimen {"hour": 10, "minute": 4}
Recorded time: {"hour": 11, "minute": 57}
